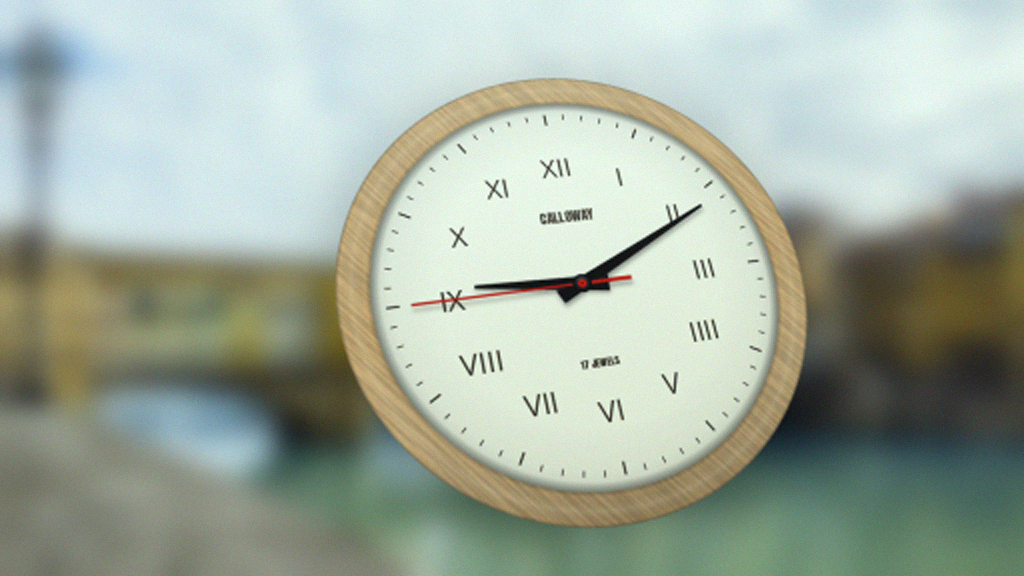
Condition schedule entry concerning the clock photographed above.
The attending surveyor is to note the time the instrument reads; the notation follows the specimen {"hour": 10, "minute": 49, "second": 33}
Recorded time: {"hour": 9, "minute": 10, "second": 45}
